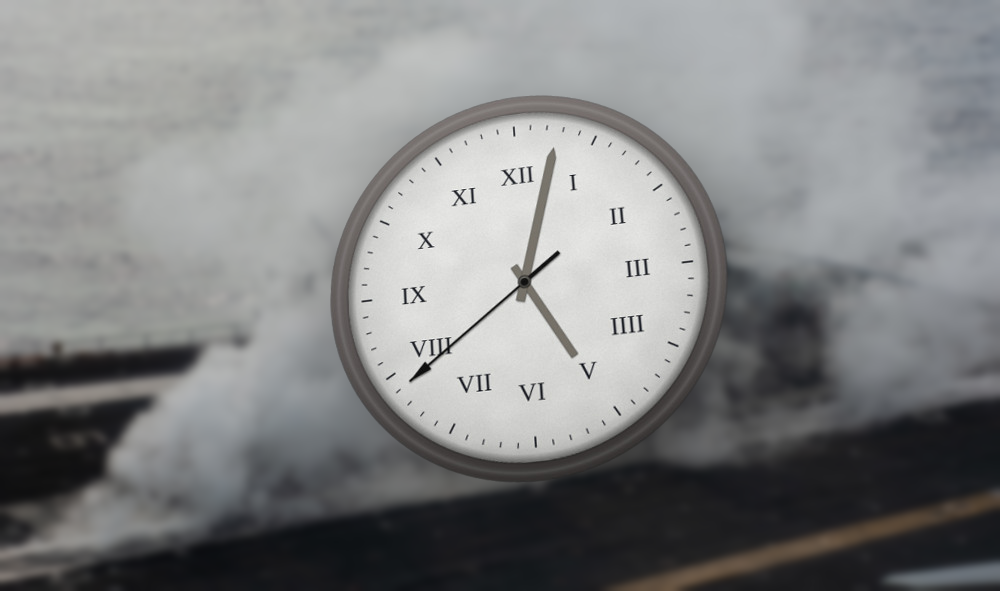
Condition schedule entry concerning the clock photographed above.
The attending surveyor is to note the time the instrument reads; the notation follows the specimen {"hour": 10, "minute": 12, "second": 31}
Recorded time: {"hour": 5, "minute": 2, "second": 39}
